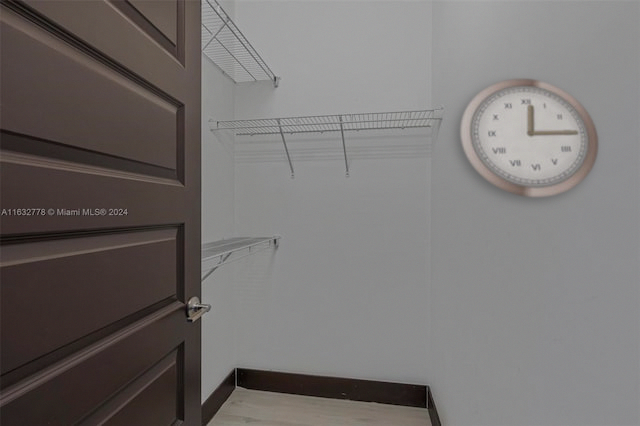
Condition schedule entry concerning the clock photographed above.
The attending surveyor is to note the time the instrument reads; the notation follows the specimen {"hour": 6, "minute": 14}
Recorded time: {"hour": 12, "minute": 15}
